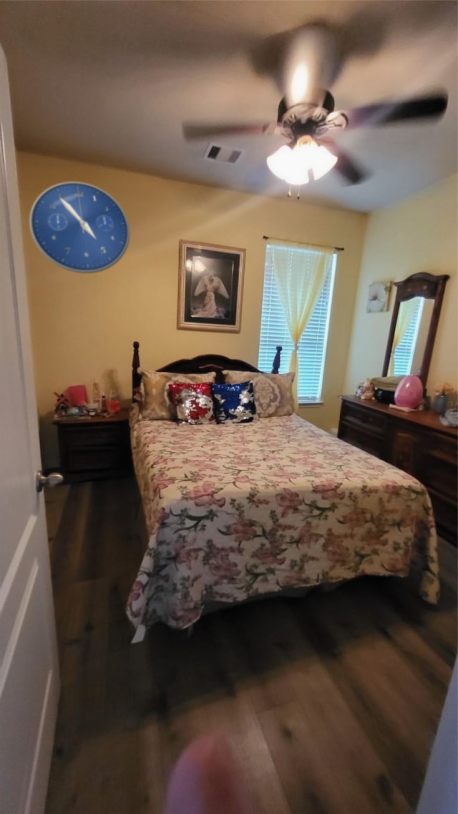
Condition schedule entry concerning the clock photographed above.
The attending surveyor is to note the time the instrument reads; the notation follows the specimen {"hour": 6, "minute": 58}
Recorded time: {"hour": 4, "minute": 54}
